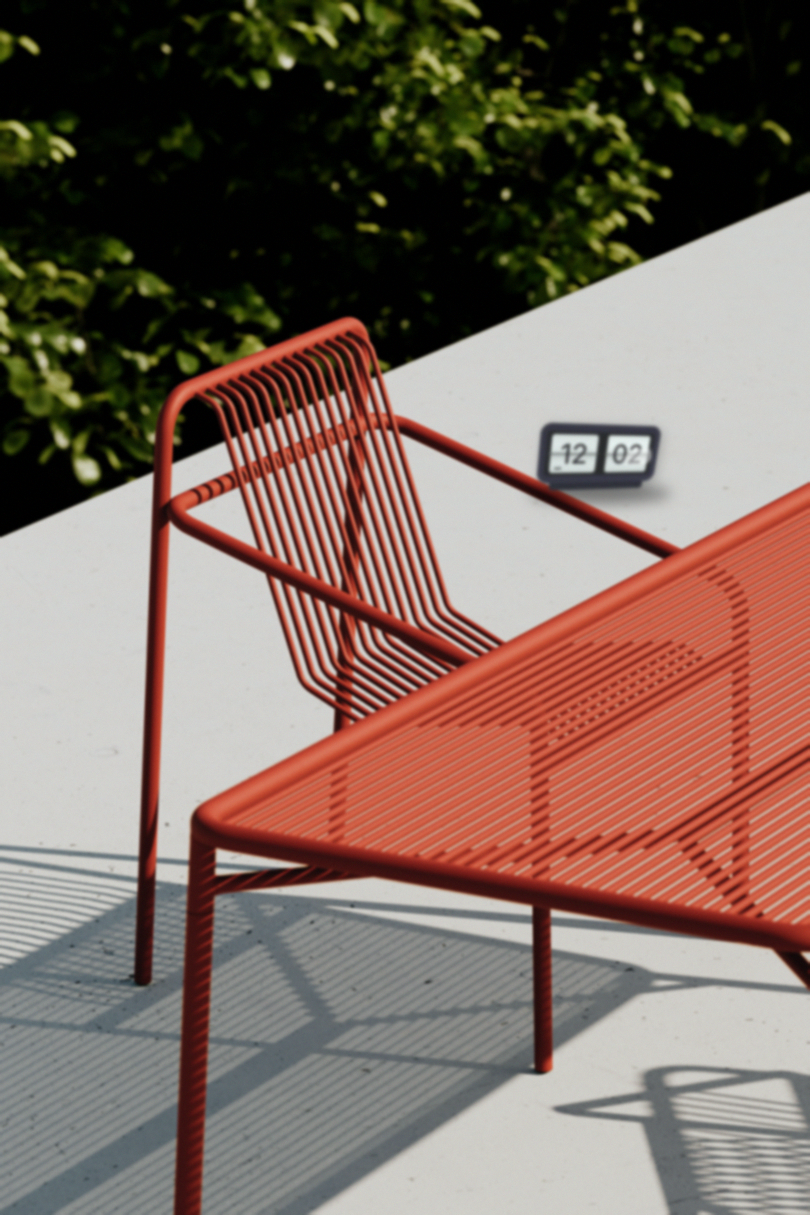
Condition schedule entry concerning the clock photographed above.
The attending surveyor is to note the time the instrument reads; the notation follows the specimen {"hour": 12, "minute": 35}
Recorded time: {"hour": 12, "minute": 2}
